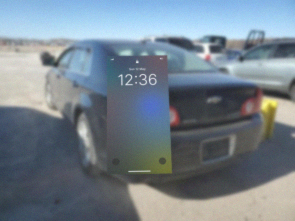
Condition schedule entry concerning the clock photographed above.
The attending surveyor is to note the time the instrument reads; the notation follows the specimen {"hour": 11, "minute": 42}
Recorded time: {"hour": 12, "minute": 36}
